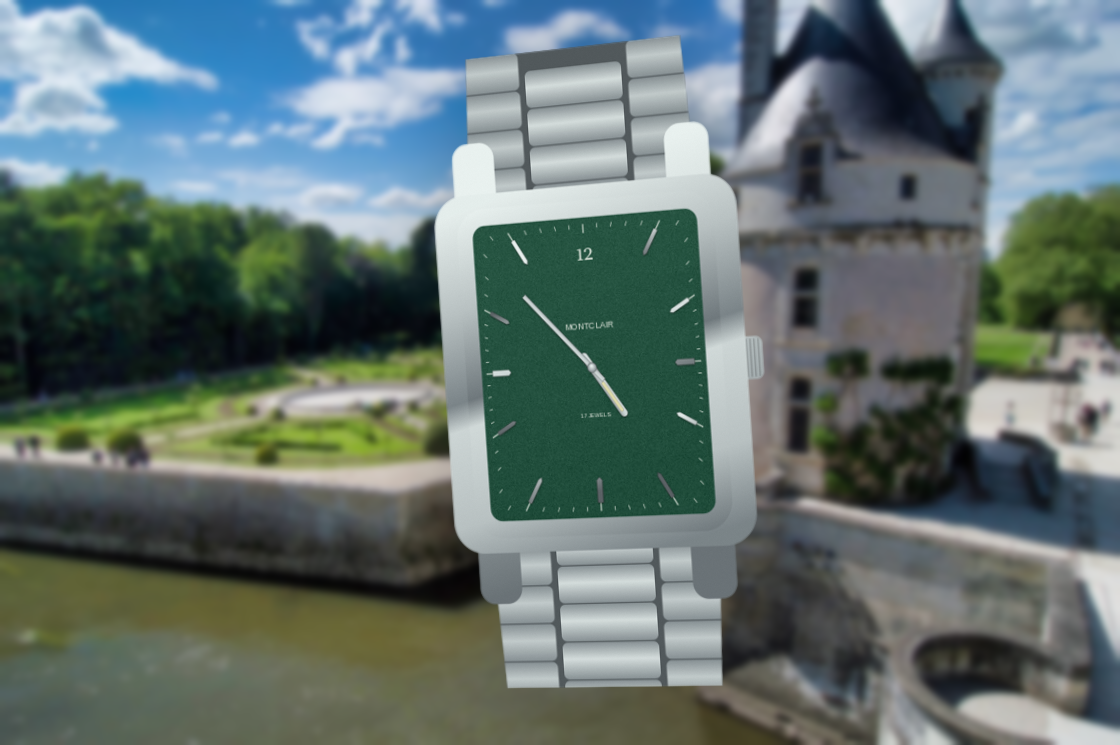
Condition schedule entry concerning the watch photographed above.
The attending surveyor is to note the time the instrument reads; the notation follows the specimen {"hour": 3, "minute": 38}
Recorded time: {"hour": 4, "minute": 53}
